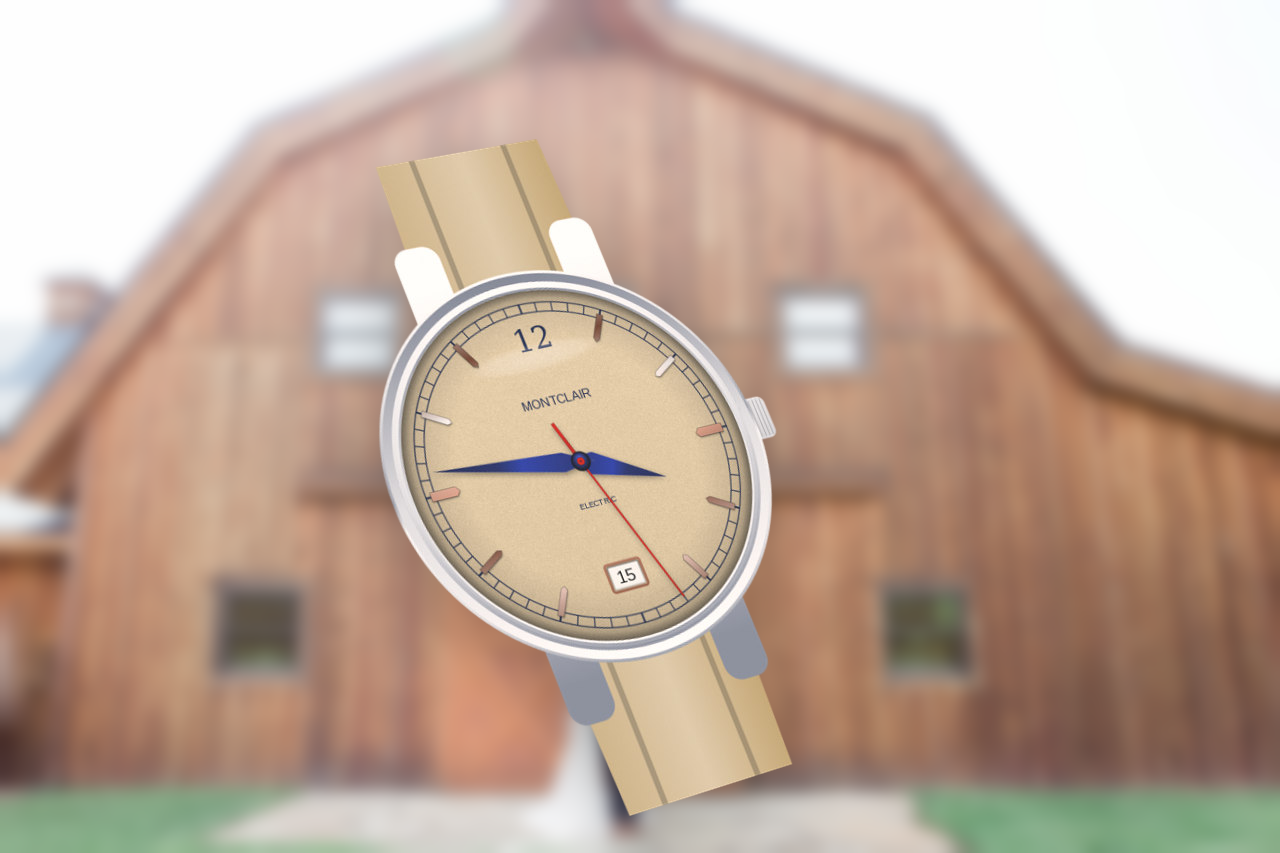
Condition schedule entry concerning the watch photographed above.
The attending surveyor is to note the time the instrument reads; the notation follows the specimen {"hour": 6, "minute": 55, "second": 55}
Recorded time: {"hour": 3, "minute": 46, "second": 27}
